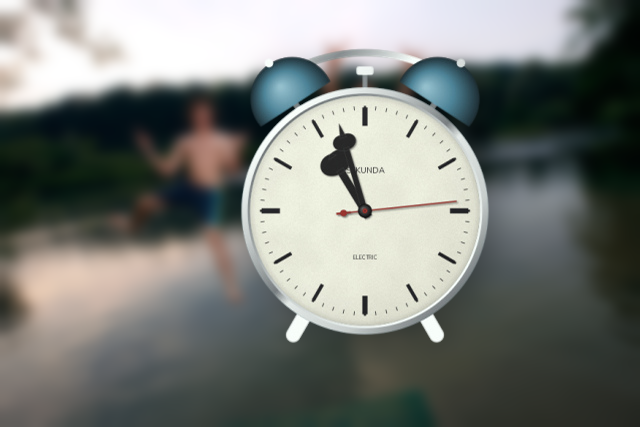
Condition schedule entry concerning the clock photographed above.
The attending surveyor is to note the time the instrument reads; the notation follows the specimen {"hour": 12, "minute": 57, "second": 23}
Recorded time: {"hour": 10, "minute": 57, "second": 14}
